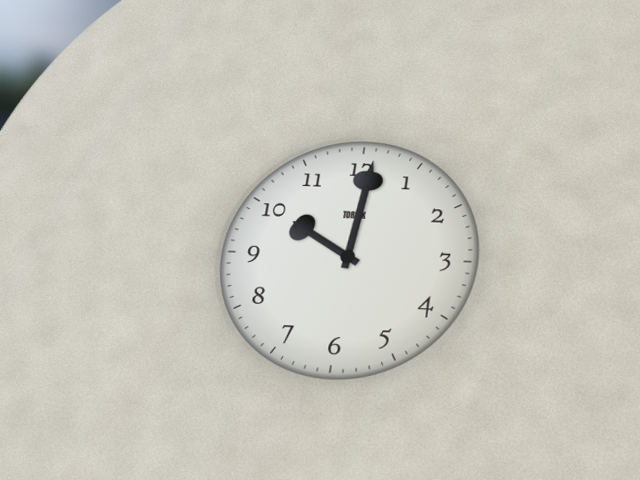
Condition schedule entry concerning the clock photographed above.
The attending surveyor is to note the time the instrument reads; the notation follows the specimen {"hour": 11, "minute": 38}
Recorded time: {"hour": 10, "minute": 1}
